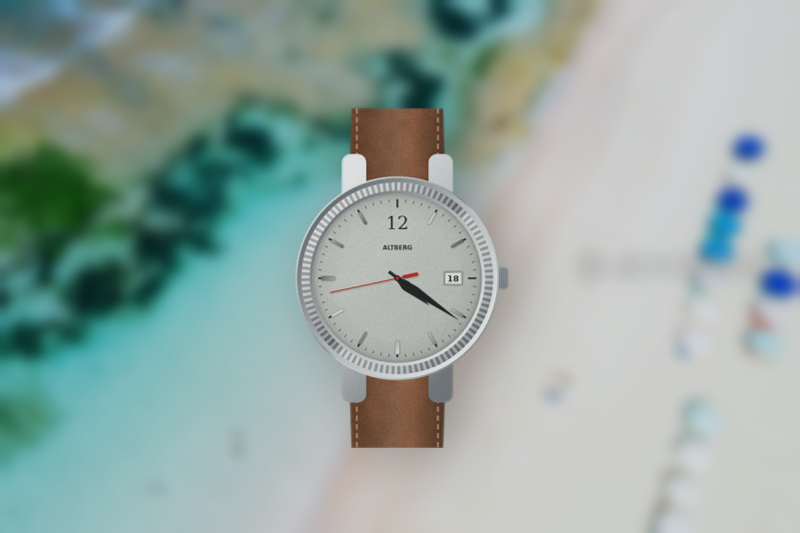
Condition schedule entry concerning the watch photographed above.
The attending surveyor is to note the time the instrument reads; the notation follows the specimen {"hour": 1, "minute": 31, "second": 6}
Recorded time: {"hour": 4, "minute": 20, "second": 43}
